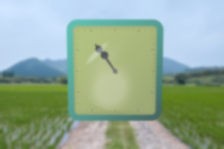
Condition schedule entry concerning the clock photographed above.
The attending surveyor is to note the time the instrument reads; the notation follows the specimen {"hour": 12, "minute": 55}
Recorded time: {"hour": 10, "minute": 54}
